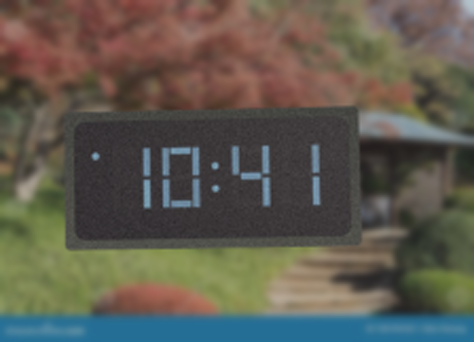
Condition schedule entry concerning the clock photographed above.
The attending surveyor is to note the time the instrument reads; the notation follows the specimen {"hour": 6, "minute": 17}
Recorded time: {"hour": 10, "minute": 41}
